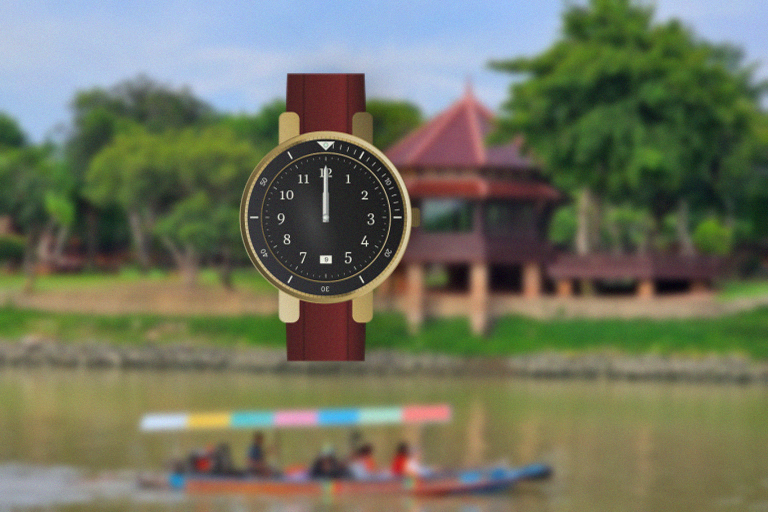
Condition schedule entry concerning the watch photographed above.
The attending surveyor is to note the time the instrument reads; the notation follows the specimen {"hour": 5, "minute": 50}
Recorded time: {"hour": 12, "minute": 0}
